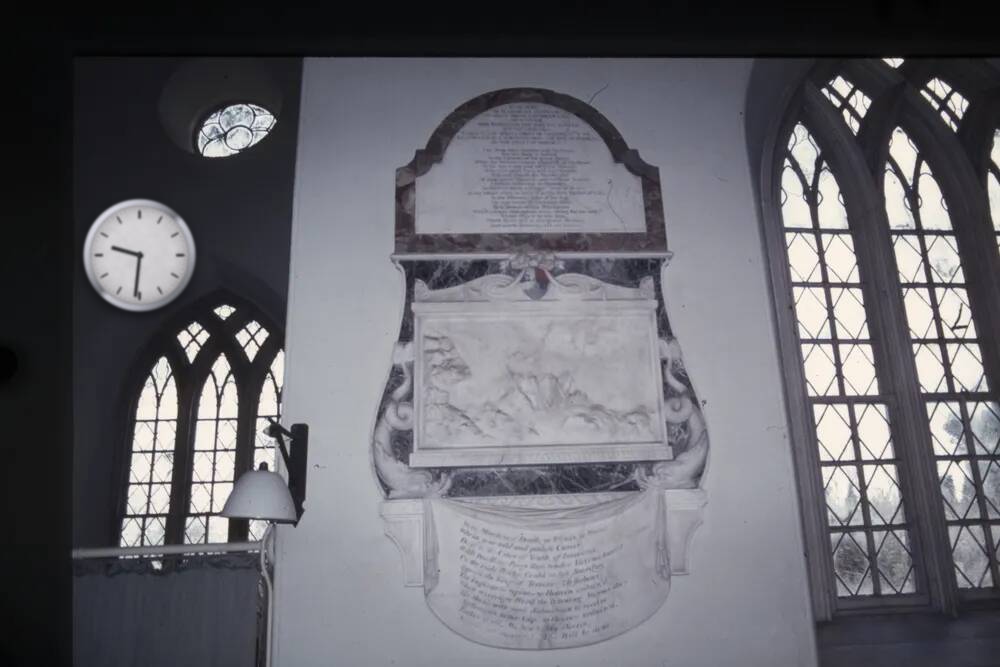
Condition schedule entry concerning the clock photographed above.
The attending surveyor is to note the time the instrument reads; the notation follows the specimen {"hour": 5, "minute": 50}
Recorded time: {"hour": 9, "minute": 31}
